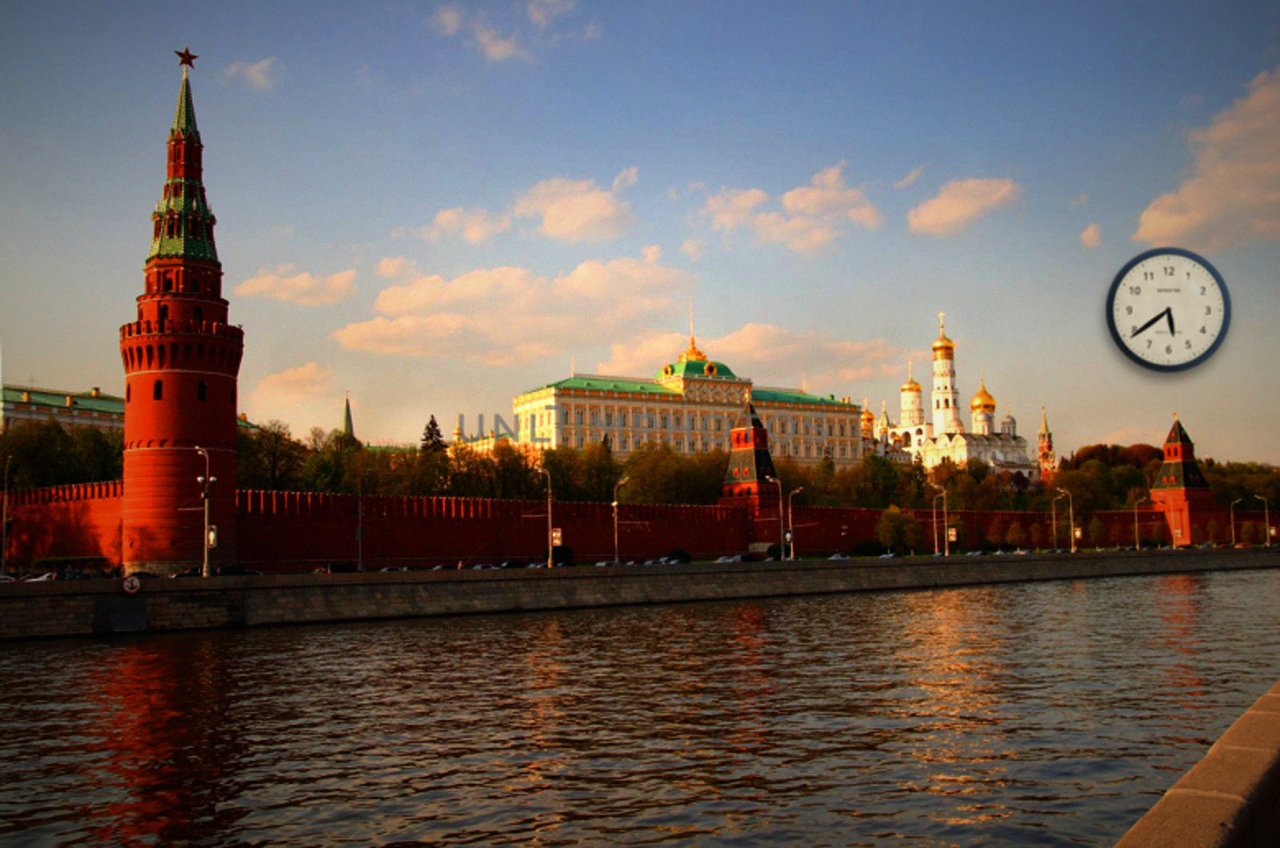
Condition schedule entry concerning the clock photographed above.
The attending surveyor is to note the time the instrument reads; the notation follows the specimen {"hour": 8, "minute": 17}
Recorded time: {"hour": 5, "minute": 39}
